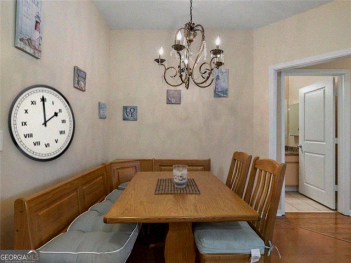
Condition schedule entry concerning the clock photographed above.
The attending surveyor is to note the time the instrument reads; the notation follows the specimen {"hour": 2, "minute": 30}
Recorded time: {"hour": 2, "minute": 0}
